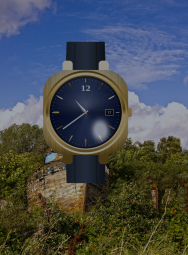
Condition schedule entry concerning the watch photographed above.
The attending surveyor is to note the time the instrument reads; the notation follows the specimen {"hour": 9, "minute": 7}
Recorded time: {"hour": 10, "minute": 39}
